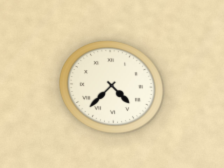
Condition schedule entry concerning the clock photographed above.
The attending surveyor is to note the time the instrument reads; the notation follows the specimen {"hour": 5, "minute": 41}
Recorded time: {"hour": 4, "minute": 37}
